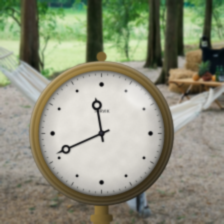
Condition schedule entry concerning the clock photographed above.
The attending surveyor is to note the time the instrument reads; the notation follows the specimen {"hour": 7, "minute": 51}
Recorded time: {"hour": 11, "minute": 41}
